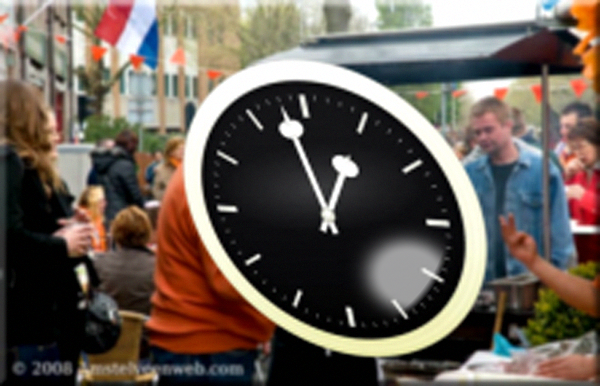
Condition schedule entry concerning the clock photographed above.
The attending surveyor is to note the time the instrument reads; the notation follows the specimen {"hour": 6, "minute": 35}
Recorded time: {"hour": 12, "minute": 58}
